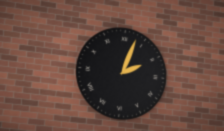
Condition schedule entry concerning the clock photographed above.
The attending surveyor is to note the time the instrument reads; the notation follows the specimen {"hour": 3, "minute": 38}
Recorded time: {"hour": 2, "minute": 3}
